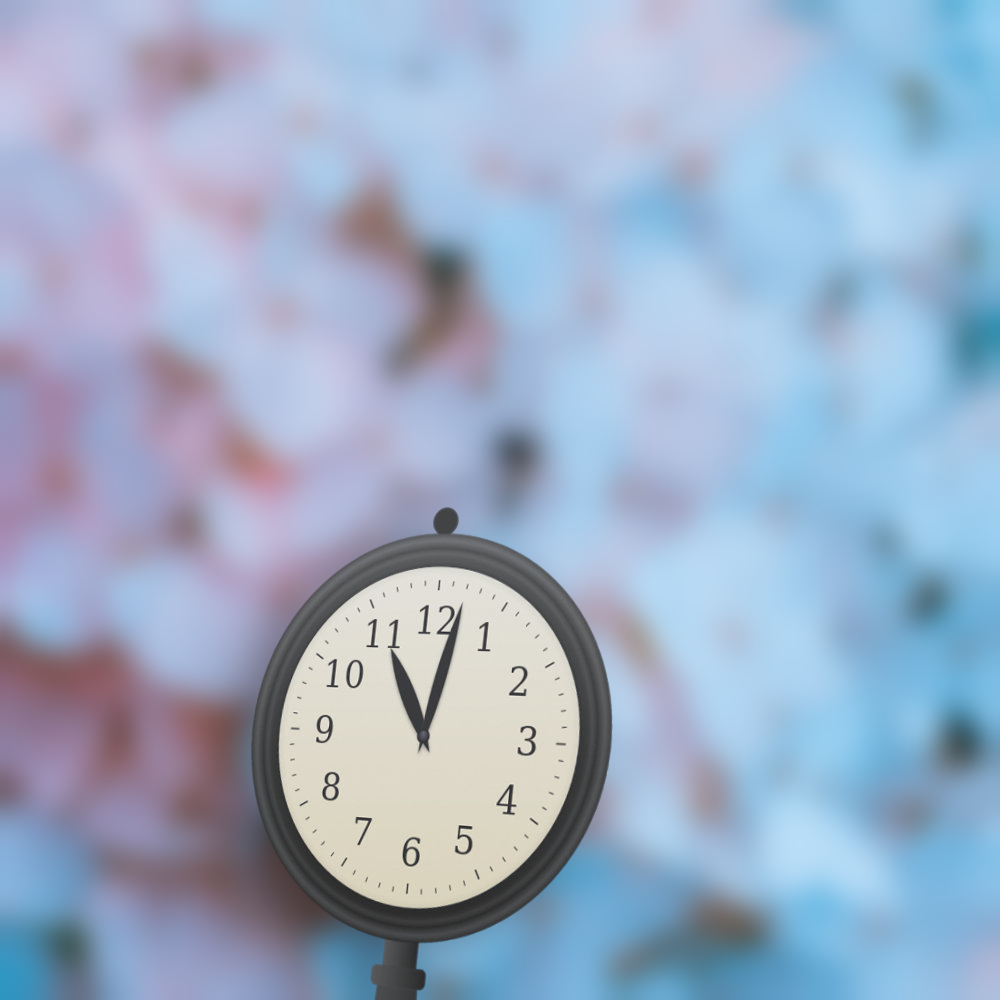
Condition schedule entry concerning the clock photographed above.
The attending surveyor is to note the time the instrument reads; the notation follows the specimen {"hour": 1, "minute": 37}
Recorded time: {"hour": 11, "minute": 2}
